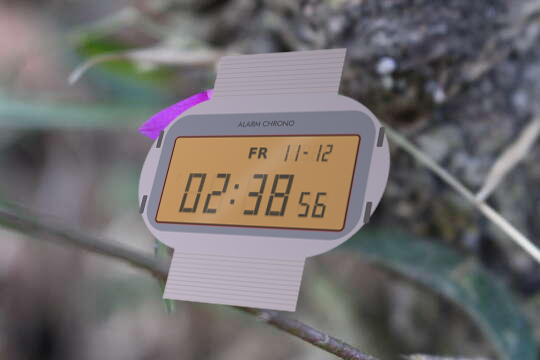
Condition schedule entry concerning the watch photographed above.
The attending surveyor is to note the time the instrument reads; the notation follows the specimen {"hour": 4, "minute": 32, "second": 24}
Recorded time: {"hour": 2, "minute": 38, "second": 56}
